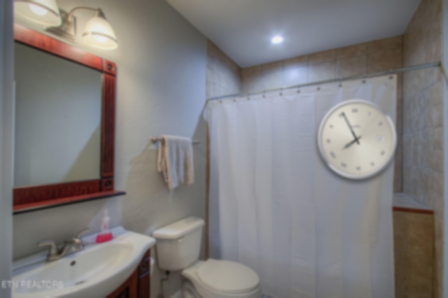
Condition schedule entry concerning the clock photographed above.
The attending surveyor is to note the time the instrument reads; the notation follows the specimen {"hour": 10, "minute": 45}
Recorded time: {"hour": 7, "minute": 56}
